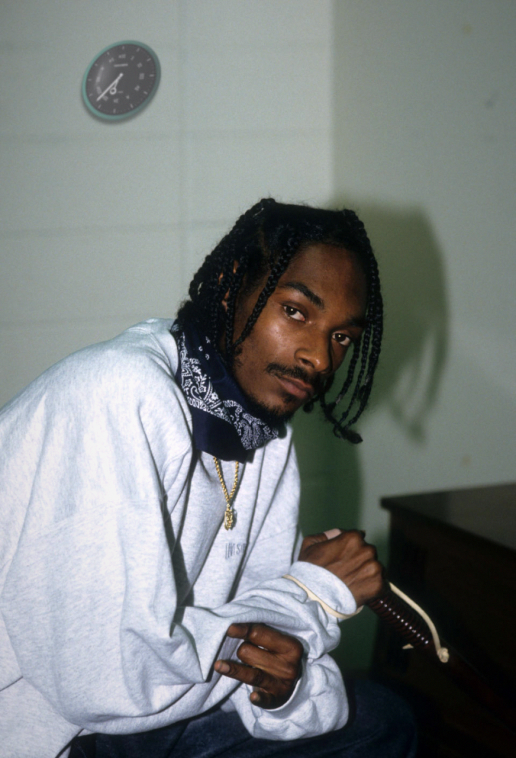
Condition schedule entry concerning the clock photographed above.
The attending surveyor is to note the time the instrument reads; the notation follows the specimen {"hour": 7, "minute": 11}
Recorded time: {"hour": 6, "minute": 37}
